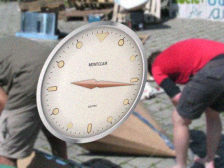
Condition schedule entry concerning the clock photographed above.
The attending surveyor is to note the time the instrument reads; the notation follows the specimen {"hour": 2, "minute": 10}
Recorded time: {"hour": 9, "minute": 16}
